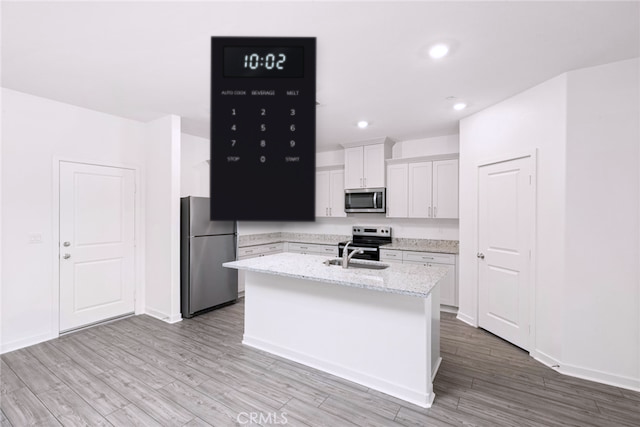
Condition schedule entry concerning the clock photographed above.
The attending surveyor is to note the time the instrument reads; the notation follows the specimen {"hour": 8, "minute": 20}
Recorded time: {"hour": 10, "minute": 2}
